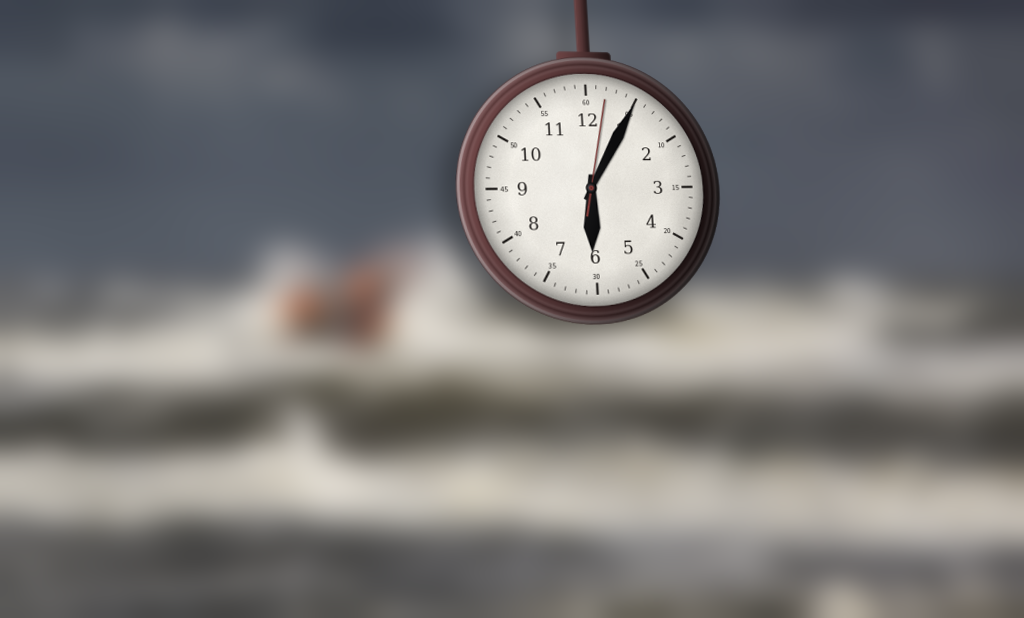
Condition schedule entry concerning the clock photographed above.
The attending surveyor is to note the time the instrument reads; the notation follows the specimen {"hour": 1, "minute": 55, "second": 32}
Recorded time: {"hour": 6, "minute": 5, "second": 2}
